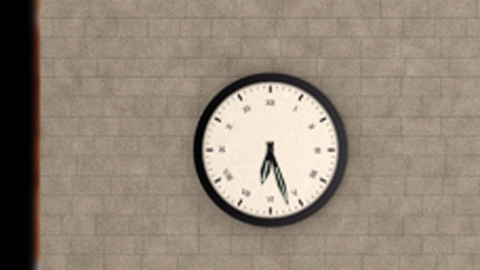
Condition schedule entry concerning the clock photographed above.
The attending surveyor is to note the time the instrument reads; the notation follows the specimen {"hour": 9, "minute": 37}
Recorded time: {"hour": 6, "minute": 27}
